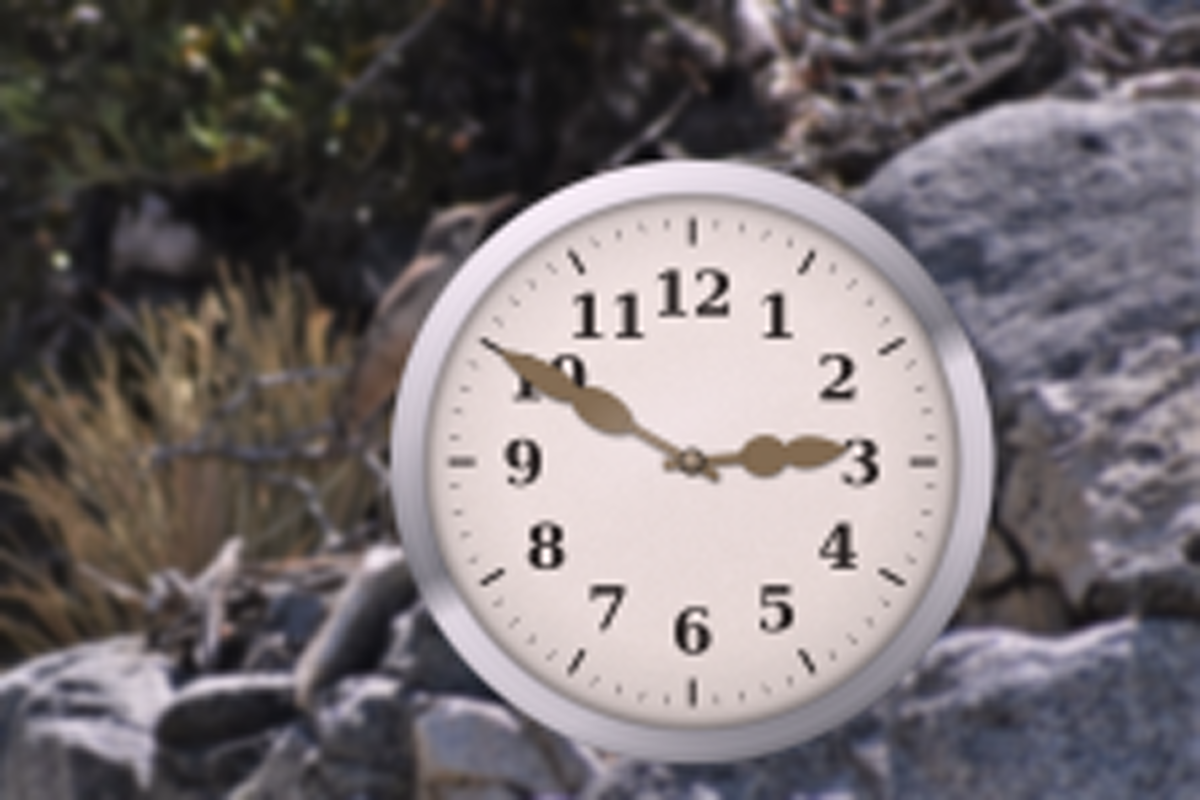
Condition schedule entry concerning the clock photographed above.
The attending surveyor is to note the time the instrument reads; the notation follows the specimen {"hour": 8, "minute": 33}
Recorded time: {"hour": 2, "minute": 50}
